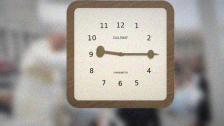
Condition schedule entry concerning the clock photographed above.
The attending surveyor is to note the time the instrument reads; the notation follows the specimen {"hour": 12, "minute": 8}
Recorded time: {"hour": 9, "minute": 15}
